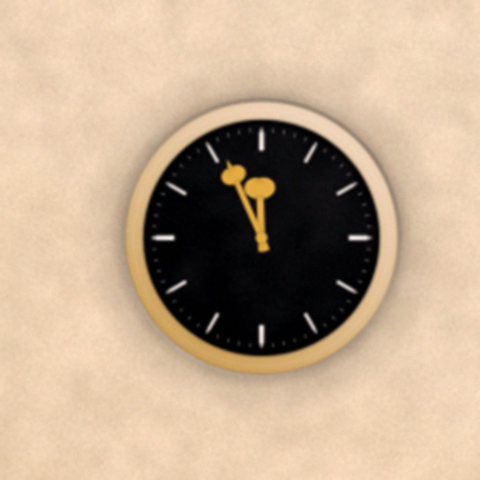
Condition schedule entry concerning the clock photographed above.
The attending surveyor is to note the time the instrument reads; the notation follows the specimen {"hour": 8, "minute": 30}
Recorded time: {"hour": 11, "minute": 56}
